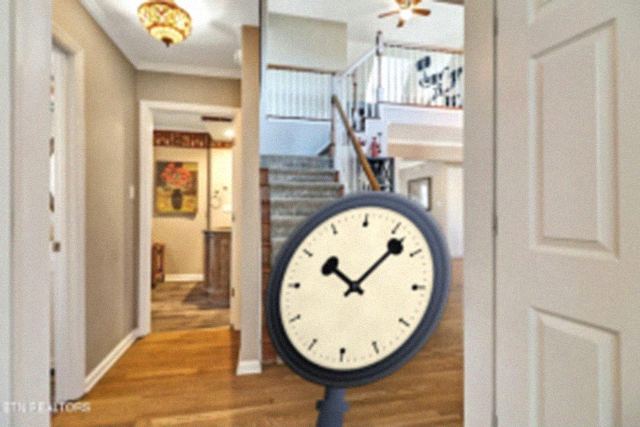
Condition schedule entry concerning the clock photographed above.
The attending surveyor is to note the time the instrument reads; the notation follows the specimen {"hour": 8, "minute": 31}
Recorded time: {"hour": 10, "minute": 7}
